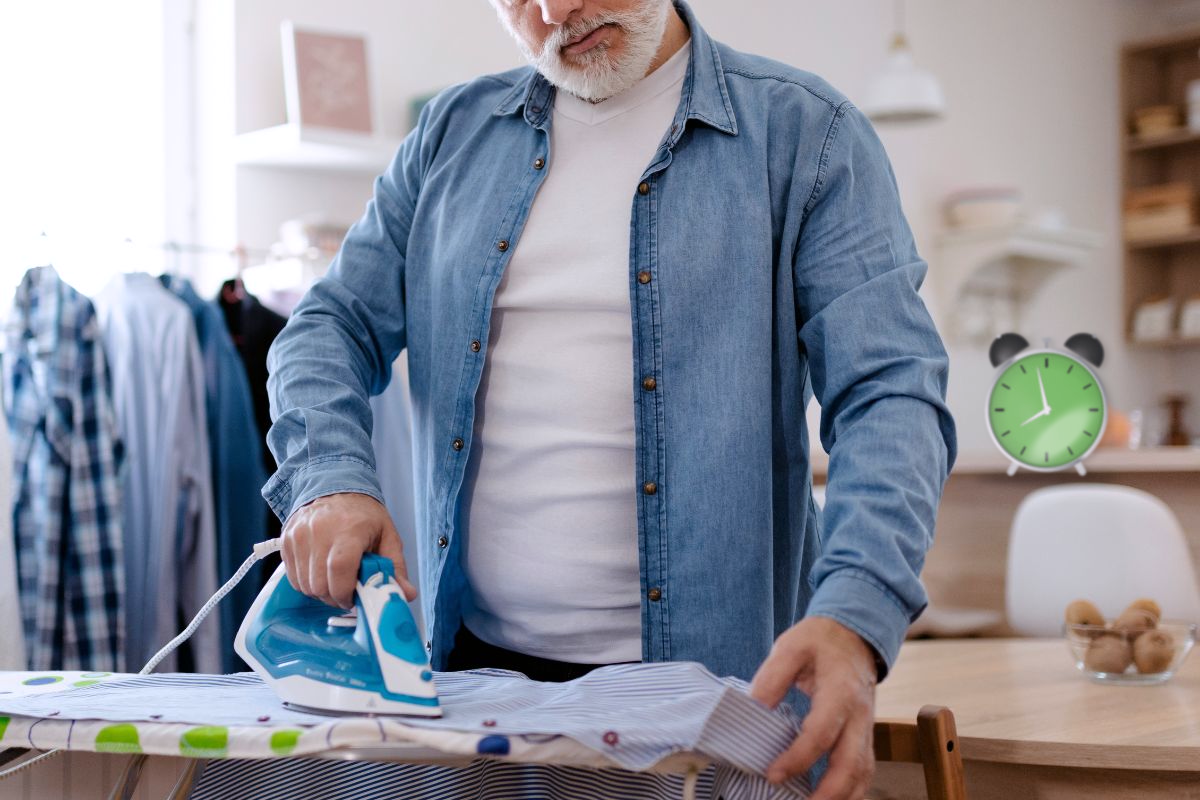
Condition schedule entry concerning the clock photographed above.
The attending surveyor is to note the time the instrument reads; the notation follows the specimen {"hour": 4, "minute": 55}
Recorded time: {"hour": 7, "minute": 58}
